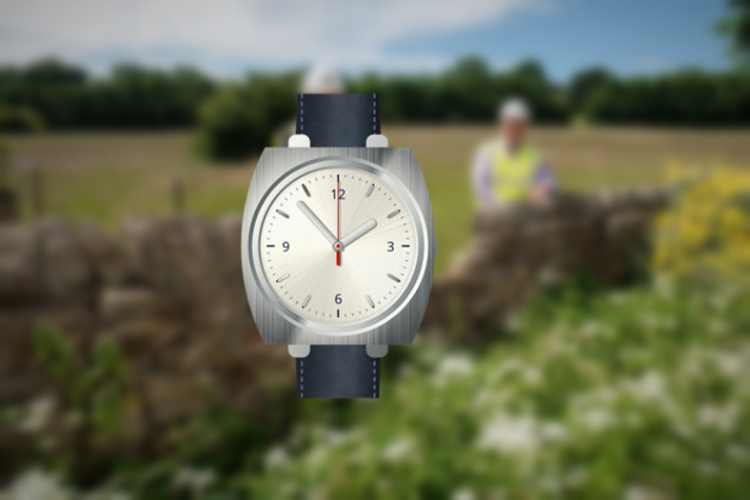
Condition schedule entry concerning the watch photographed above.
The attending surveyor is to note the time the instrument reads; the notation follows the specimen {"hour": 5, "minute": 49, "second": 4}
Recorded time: {"hour": 1, "minute": 53, "second": 0}
